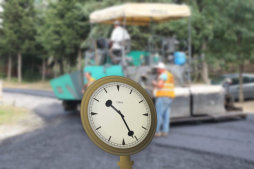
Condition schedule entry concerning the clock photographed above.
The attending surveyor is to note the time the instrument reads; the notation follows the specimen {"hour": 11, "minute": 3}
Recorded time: {"hour": 10, "minute": 26}
